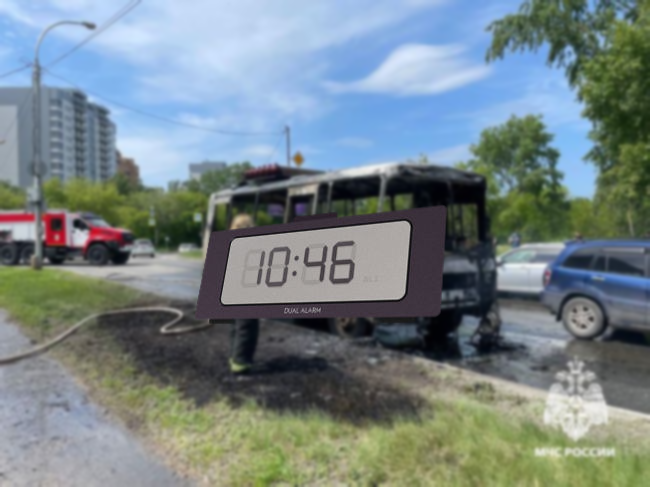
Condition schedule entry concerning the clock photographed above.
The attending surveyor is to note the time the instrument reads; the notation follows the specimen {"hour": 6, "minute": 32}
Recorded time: {"hour": 10, "minute": 46}
